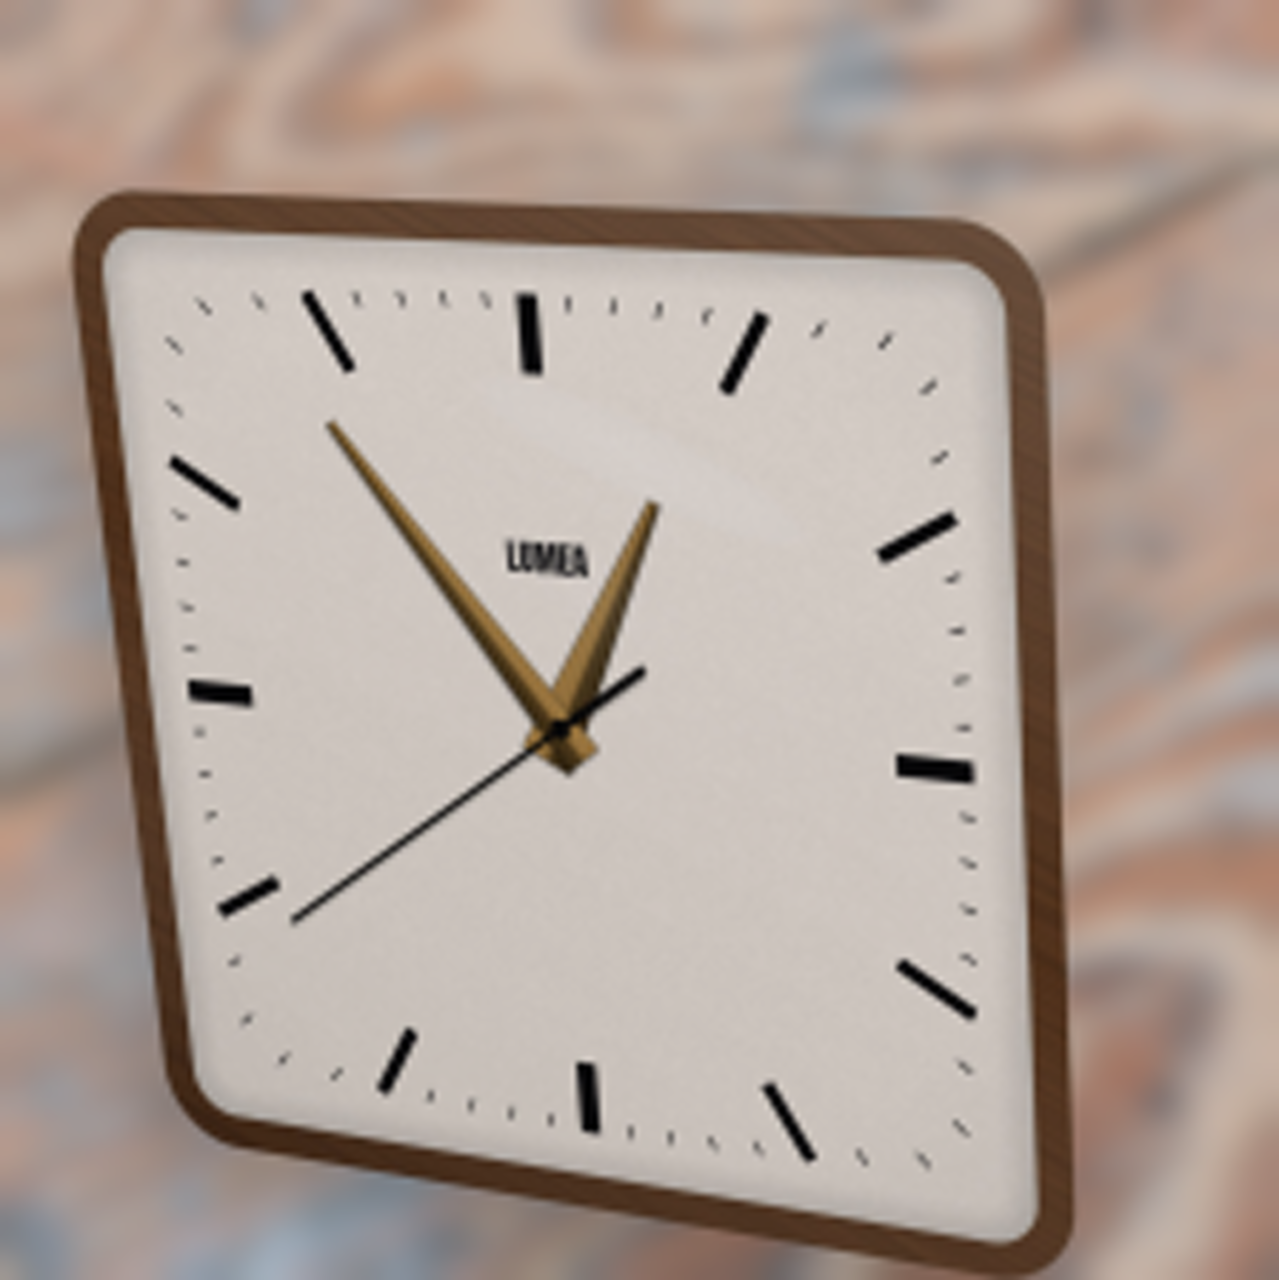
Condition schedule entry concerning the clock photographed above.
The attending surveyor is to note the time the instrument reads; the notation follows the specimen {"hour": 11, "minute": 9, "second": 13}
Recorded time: {"hour": 12, "minute": 53, "second": 39}
